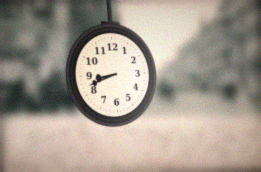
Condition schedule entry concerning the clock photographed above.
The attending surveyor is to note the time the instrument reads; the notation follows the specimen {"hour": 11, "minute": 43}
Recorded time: {"hour": 8, "minute": 42}
